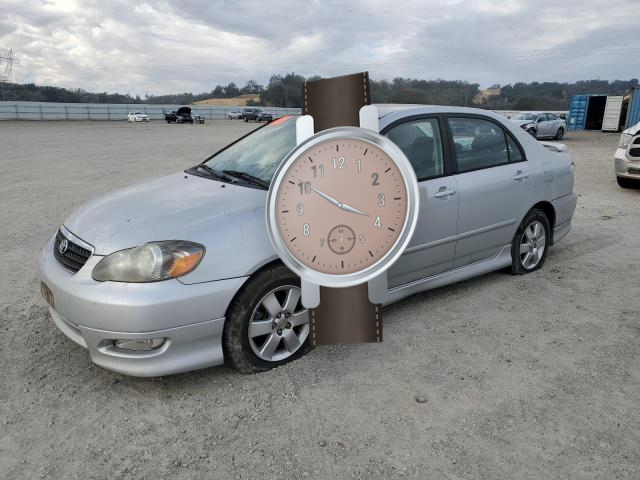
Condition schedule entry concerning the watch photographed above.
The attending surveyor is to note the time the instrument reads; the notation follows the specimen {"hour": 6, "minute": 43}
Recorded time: {"hour": 3, "minute": 51}
